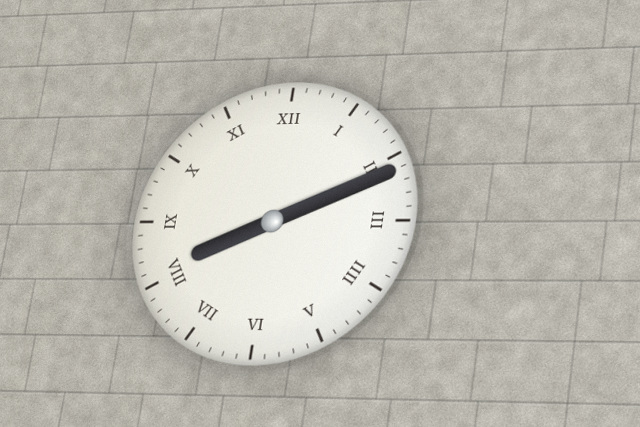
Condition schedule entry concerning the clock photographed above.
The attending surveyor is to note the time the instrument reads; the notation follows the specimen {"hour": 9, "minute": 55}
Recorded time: {"hour": 8, "minute": 11}
